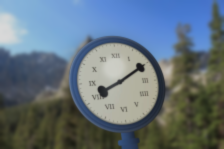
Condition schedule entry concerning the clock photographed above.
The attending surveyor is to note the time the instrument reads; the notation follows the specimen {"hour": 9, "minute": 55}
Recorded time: {"hour": 8, "minute": 10}
